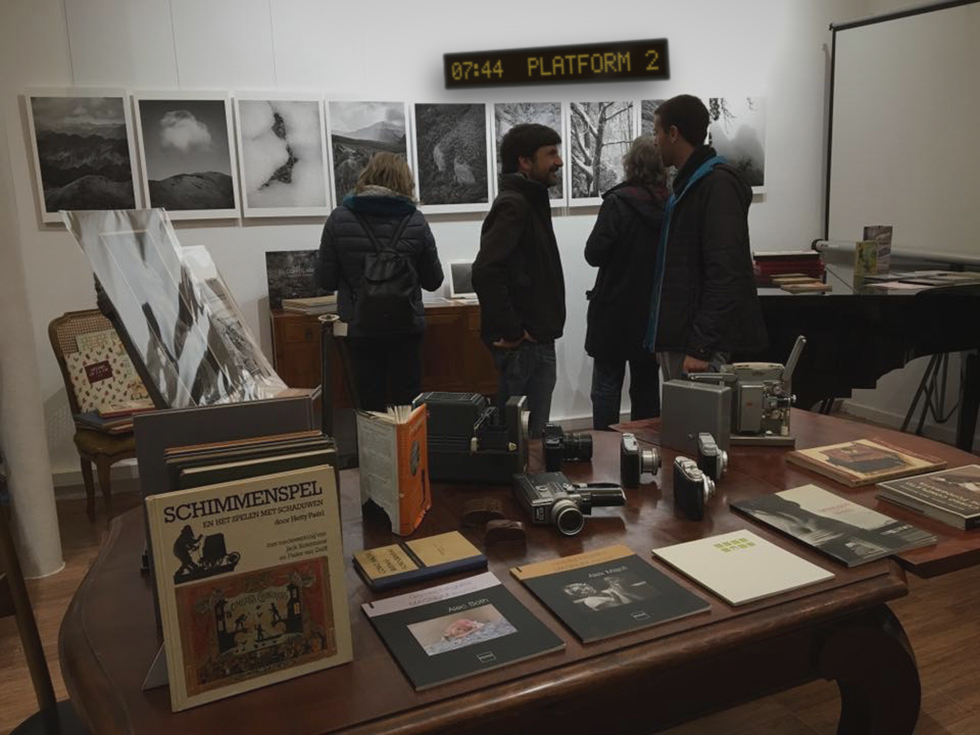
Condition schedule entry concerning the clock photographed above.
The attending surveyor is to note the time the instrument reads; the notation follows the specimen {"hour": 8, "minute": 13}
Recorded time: {"hour": 7, "minute": 44}
